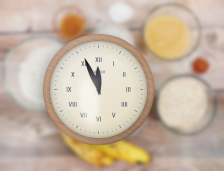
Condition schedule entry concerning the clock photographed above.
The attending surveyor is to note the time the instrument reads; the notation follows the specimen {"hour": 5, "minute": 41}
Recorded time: {"hour": 11, "minute": 56}
